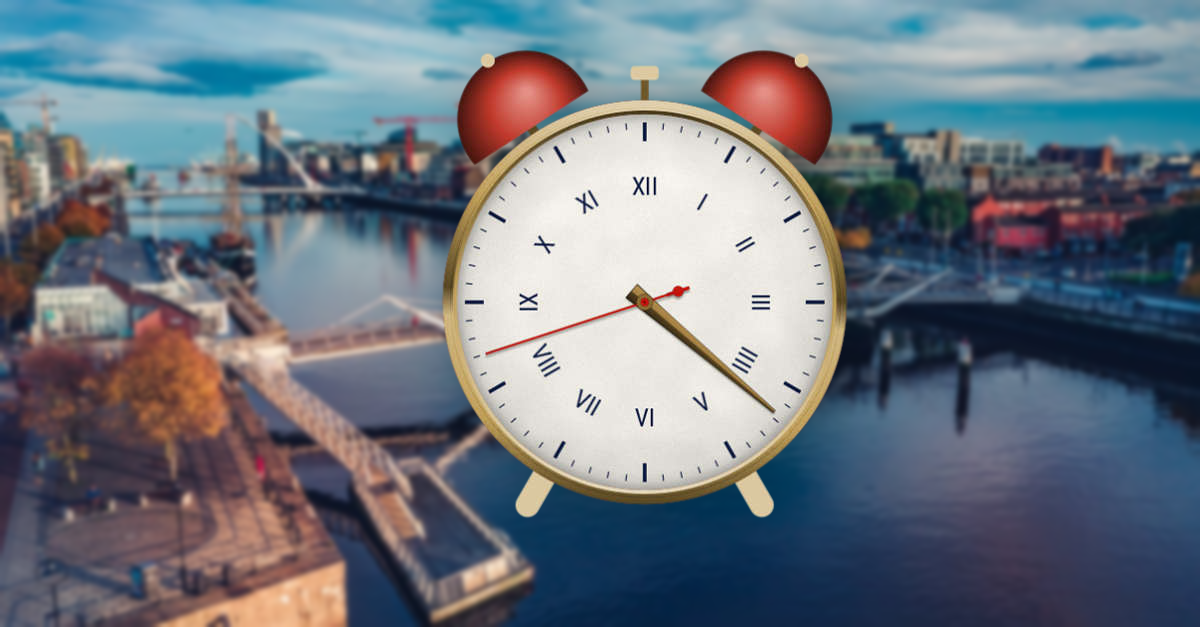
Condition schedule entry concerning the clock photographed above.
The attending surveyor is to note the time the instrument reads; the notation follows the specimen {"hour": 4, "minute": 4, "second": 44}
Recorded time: {"hour": 4, "minute": 21, "second": 42}
